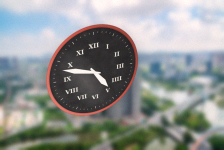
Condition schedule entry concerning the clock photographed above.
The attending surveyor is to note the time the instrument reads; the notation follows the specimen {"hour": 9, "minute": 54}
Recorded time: {"hour": 4, "minute": 48}
